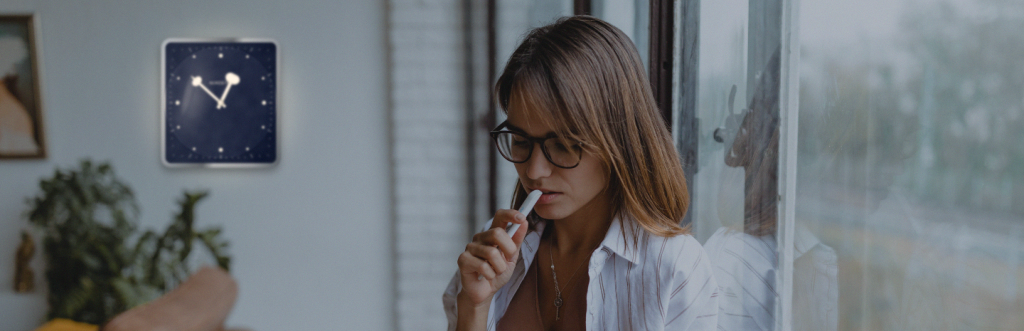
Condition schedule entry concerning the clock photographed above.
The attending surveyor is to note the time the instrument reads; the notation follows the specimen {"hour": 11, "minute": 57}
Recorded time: {"hour": 12, "minute": 52}
